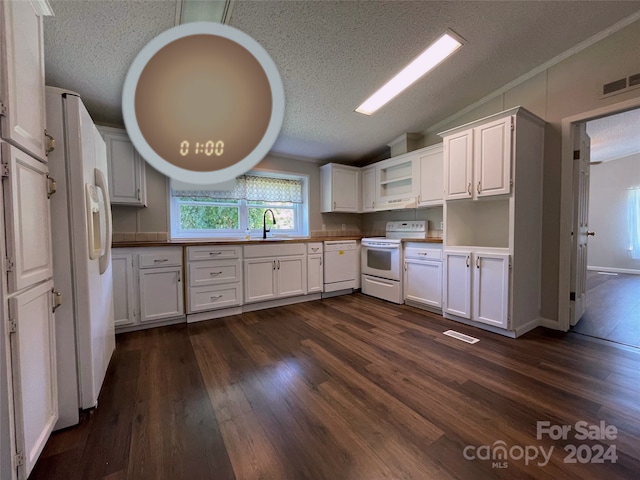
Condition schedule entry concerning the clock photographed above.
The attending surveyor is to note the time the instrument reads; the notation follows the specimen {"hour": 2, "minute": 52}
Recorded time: {"hour": 1, "minute": 0}
